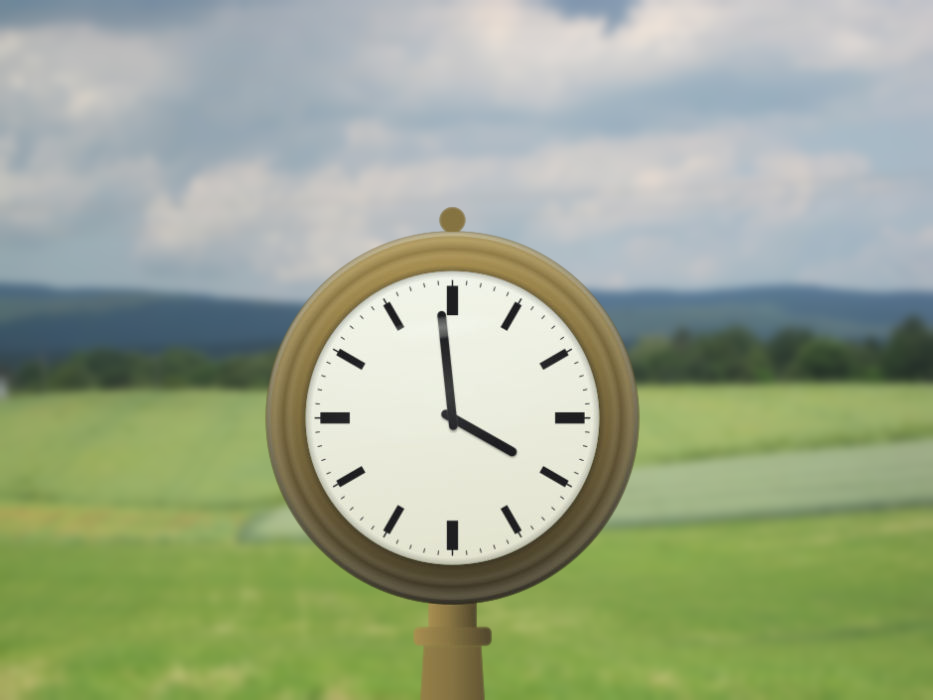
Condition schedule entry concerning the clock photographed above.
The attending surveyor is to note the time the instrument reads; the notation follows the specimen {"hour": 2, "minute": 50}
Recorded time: {"hour": 3, "minute": 59}
